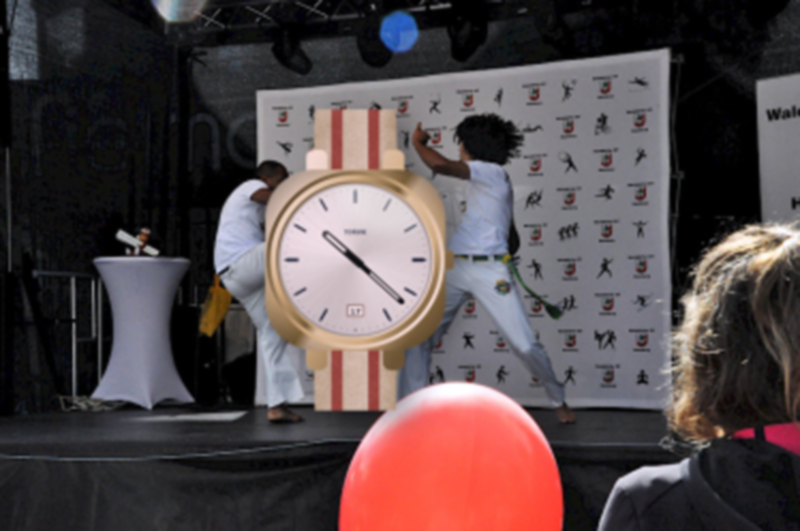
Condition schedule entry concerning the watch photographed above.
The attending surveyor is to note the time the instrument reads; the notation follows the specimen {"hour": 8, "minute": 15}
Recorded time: {"hour": 10, "minute": 22}
